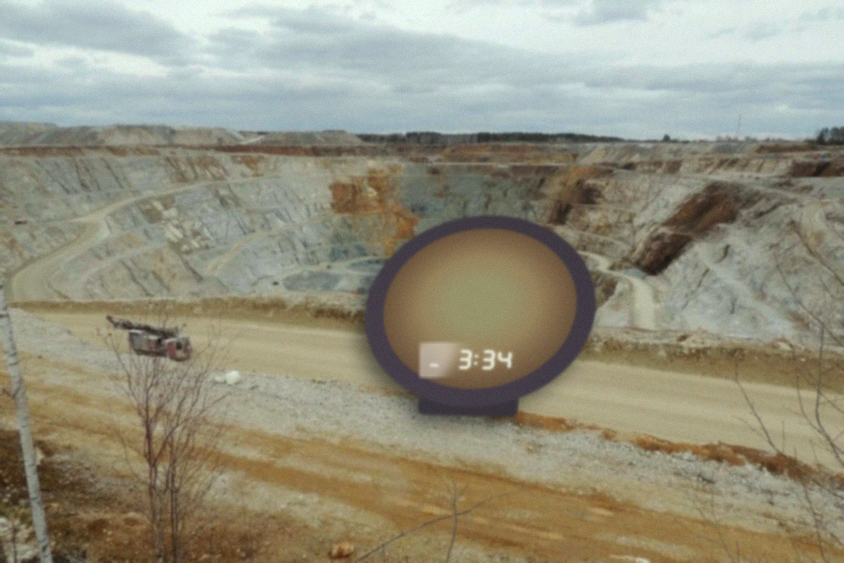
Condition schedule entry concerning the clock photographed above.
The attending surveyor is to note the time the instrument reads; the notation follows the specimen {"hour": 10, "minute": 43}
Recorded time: {"hour": 3, "minute": 34}
